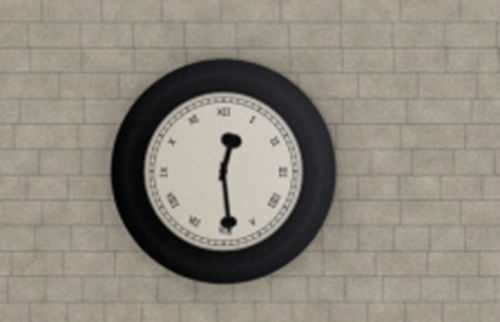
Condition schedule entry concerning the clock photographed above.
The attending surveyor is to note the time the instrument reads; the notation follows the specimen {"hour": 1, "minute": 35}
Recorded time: {"hour": 12, "minute": 29}
